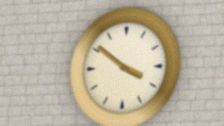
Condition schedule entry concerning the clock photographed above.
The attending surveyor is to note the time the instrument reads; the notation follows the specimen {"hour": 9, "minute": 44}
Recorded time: {"hour": 3, "minute": 51}
